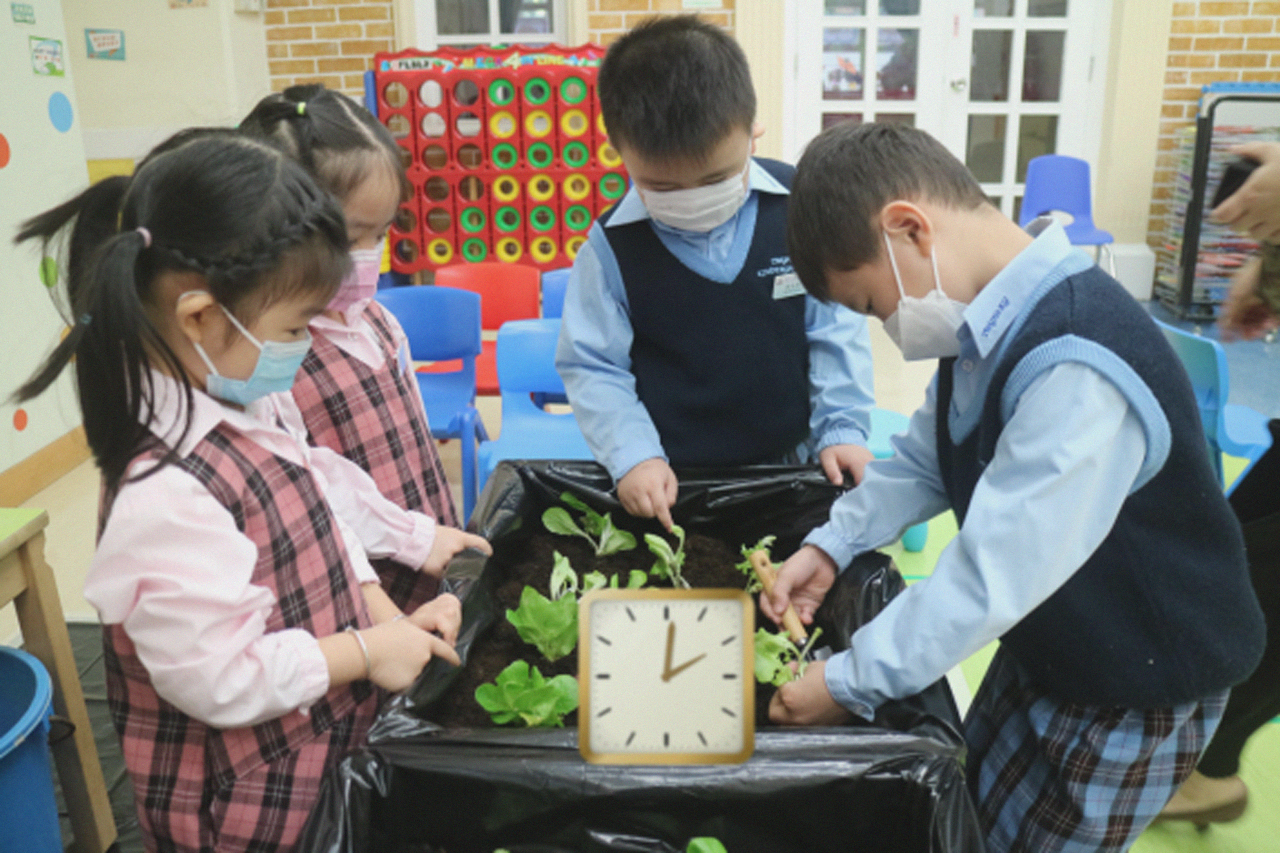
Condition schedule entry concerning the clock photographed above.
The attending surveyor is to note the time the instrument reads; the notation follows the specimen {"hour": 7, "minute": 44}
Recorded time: {"hour": 2, "minute": 1}
